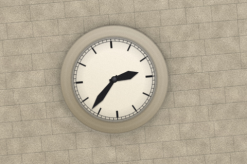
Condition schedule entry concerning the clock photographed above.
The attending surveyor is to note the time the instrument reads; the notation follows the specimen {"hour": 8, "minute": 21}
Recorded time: {"hour": 2, "minute": 37}
